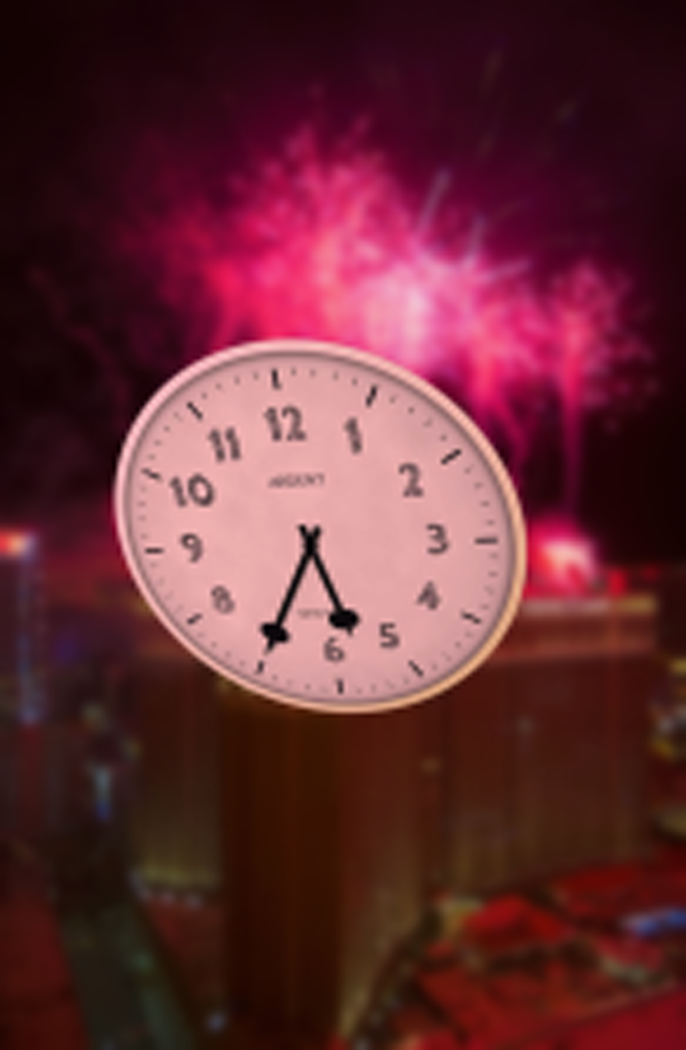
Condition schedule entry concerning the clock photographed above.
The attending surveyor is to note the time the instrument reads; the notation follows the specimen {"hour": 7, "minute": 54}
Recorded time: {"hour": 5, "minute": 35}
